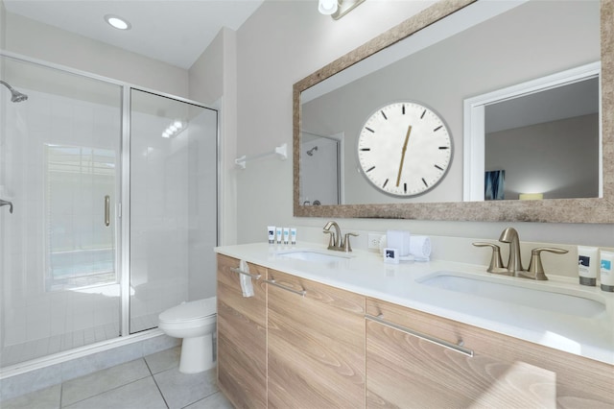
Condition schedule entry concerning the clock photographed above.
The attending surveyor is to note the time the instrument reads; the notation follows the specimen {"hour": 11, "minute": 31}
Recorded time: {"hour": 12, "minute": 32}
